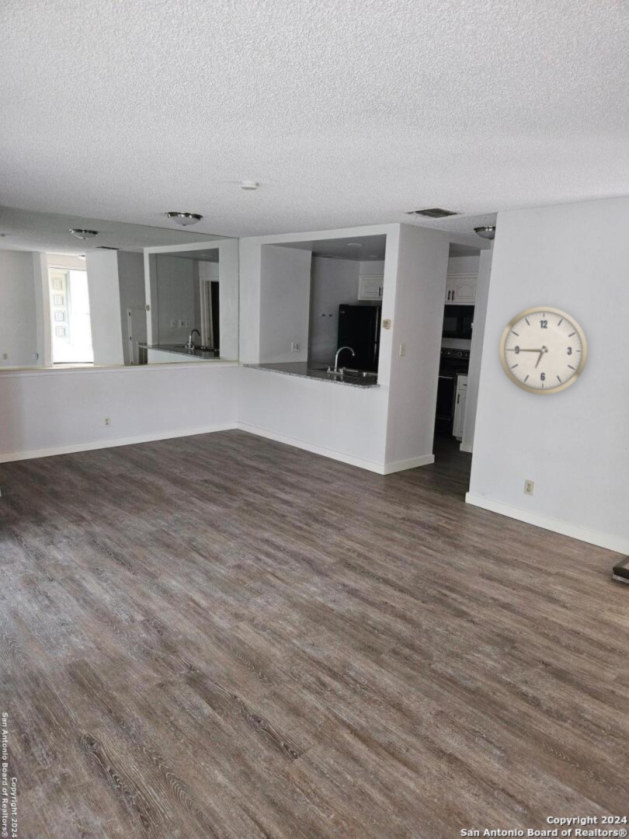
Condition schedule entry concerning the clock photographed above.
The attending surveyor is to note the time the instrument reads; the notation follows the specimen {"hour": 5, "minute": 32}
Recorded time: {"hour": 6, "minute": 45}
